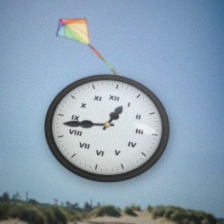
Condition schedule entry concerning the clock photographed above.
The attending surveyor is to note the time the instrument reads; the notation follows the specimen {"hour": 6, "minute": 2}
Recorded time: {"hour": 12, "minute": 43}
